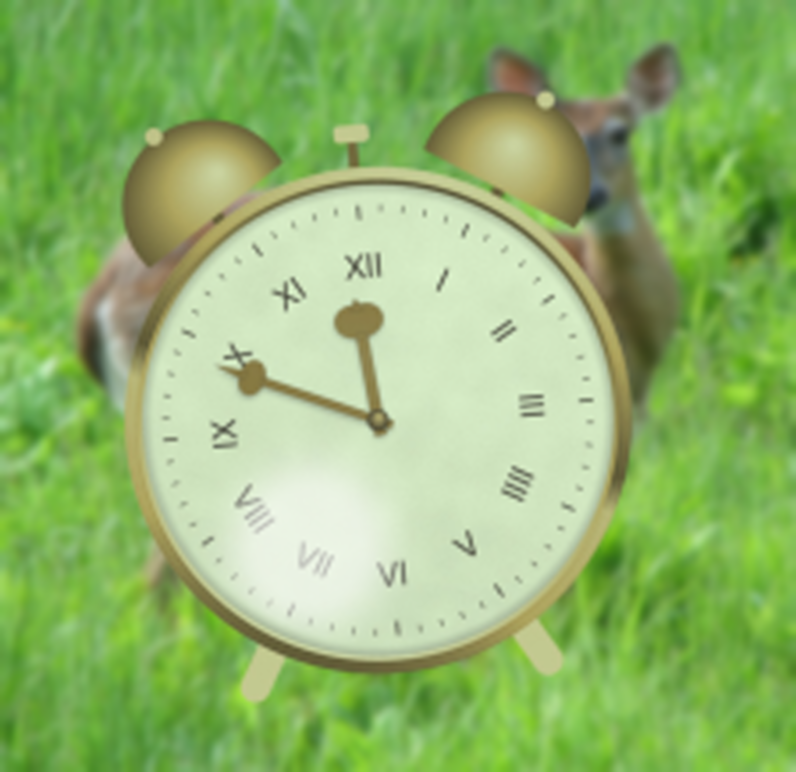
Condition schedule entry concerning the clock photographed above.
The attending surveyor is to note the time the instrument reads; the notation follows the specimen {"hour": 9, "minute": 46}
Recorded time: {"hour": 11, "minute": 49}
